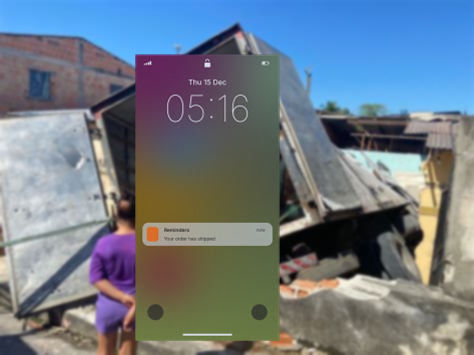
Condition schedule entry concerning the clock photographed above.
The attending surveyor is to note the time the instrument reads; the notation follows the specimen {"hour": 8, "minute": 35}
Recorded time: {"hour": 5, "minute": 16}
